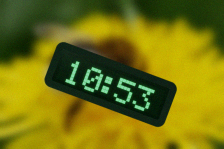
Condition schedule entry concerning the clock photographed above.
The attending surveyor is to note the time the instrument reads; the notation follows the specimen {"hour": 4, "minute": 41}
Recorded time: {"hour": 10, "minute": 53}
